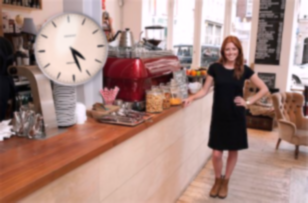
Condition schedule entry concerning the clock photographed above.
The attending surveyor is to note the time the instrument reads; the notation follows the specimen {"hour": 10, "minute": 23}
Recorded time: {"hour": 4, "minute": 27}
